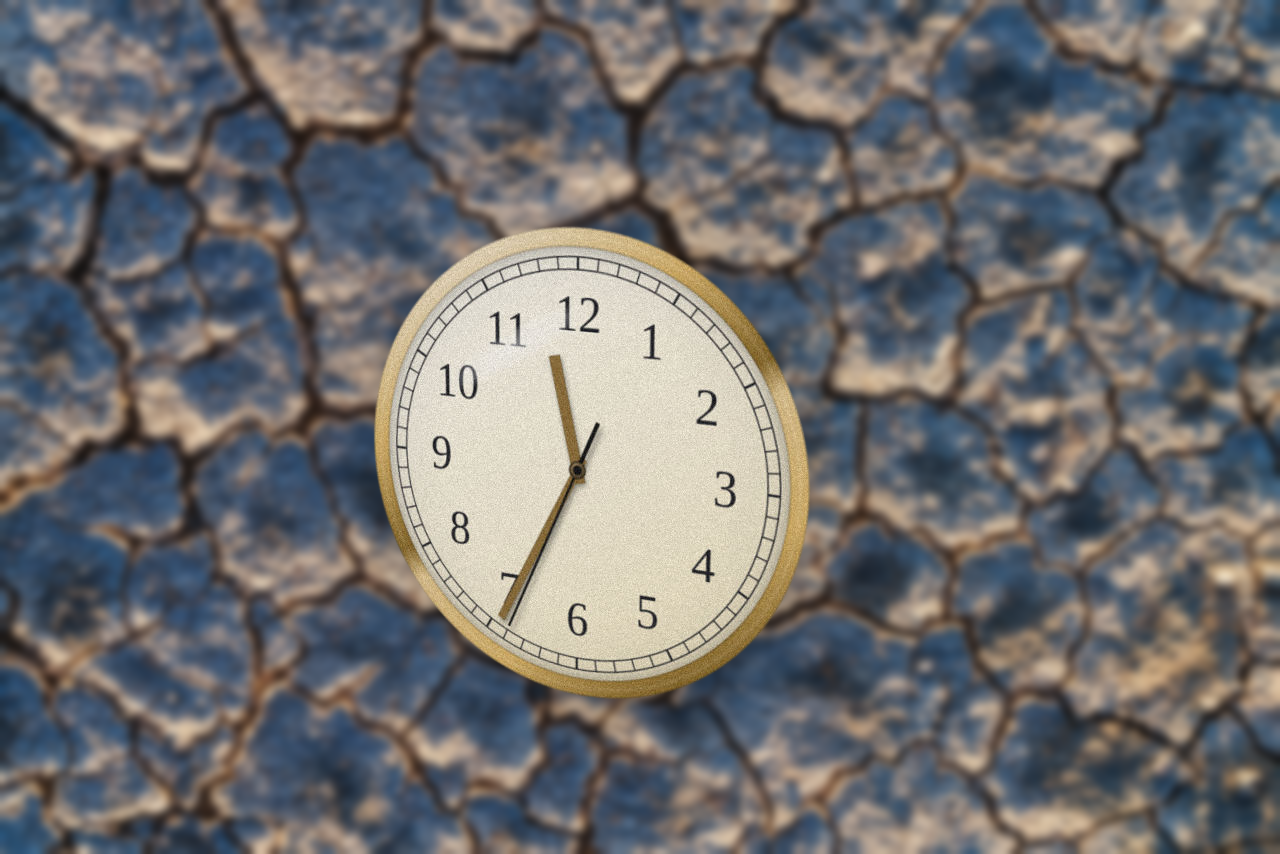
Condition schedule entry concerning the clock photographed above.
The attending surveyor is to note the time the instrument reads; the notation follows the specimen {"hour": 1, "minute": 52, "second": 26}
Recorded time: {"hour": 11, "minute": 34, "second": 34}
